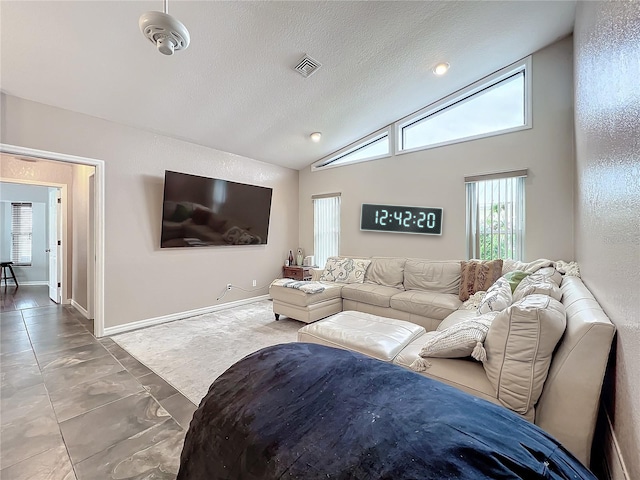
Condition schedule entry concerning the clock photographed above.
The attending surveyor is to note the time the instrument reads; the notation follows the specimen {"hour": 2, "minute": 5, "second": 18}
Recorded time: {"hour": 12, "minute": 42, "second": 20}
